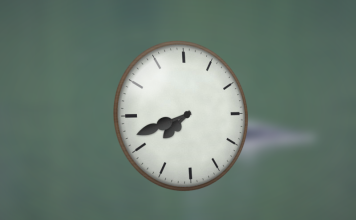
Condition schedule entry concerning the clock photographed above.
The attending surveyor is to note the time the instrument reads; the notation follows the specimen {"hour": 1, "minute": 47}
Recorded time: {"hour": 7, "minute": 42}
